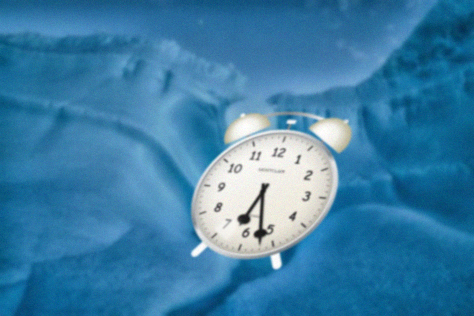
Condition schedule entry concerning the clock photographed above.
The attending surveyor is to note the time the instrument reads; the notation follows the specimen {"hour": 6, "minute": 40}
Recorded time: {"hour": 6, "minute": 27}
